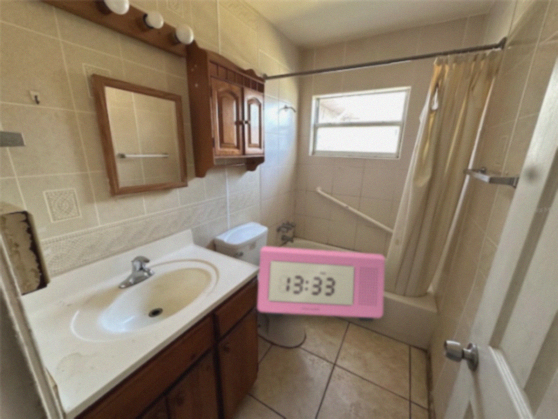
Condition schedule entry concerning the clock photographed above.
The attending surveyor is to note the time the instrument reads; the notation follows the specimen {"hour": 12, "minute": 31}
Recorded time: {"hour": 13, "minute": 33}
